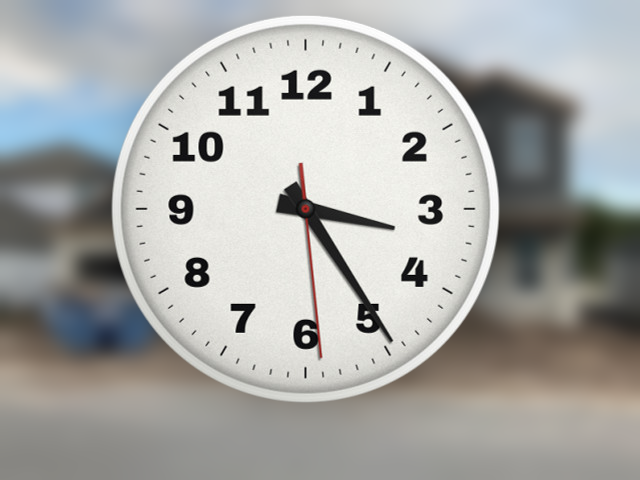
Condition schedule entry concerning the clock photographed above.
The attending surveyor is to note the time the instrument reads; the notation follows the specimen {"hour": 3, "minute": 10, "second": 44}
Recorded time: {"hour": 3, "minute": 24, "second": 29}
